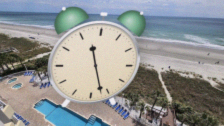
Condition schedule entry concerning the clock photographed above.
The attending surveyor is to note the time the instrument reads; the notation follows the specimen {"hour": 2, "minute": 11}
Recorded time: {"hour": 11, "minute": 27}
